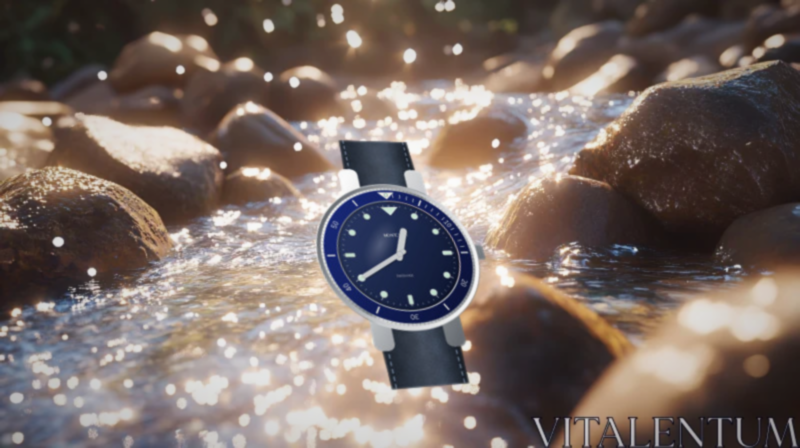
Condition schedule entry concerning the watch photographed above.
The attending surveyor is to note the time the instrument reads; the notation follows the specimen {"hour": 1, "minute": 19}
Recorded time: {"hour": 12, "minute": 40}
